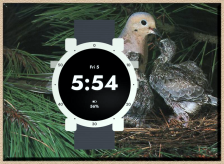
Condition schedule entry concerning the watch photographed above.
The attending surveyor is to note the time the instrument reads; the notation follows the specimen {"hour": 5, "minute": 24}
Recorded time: {"hour": 5, "minute": 54}
